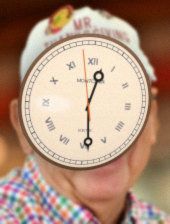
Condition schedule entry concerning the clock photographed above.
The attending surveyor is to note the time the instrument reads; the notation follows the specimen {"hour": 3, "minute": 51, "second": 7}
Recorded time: {"hour": 12, "minute": 28, "second": 58}
